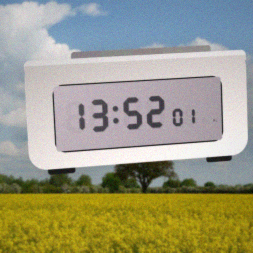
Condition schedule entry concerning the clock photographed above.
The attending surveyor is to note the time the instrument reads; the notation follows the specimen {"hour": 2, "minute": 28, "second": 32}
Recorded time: {"hour": 13, "minute": 52, "second": 1}
